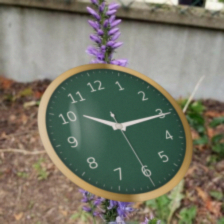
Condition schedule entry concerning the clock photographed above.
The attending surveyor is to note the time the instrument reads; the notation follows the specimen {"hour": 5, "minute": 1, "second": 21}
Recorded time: {"hour": 10, "minute": 15, "second": 30}
